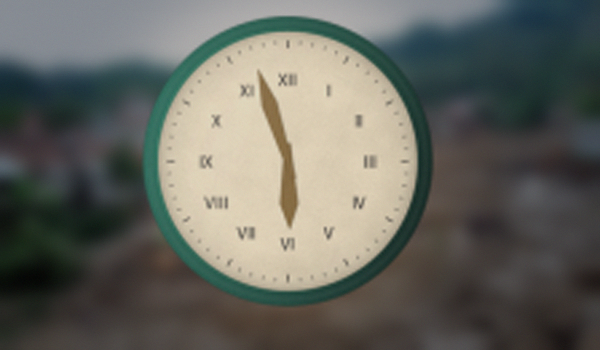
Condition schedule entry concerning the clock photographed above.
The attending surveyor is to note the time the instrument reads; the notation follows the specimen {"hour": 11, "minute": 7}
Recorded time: {"hour": 5, "minute": 57}
